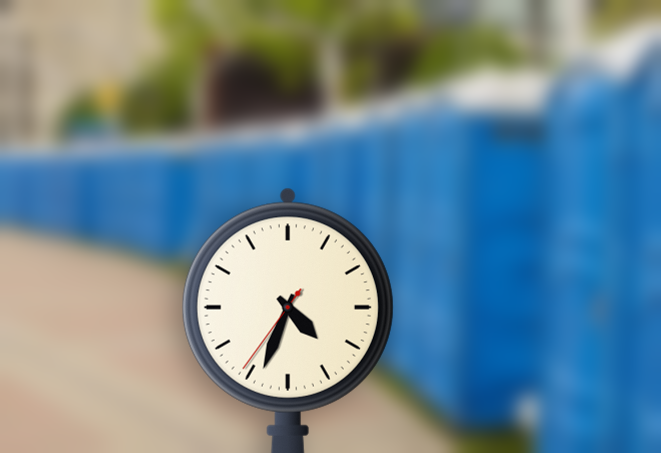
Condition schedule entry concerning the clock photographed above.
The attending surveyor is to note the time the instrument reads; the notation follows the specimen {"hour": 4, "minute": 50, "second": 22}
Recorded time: {"hour": 4, "minute": 33, "second": 36}
